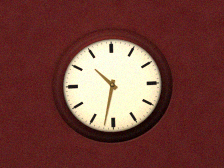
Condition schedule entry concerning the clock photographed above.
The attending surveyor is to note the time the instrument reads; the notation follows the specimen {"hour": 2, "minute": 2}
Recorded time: {"hour": 10, "minute": 32}
